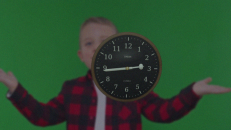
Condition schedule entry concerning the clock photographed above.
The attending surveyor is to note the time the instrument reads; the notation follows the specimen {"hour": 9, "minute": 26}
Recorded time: {"hour": 2, "minute": 44}
